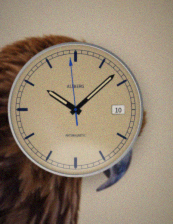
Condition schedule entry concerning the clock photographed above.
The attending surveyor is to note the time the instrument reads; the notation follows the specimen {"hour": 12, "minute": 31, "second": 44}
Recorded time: {"hour": 10, "minute": 7, "second": 59}
